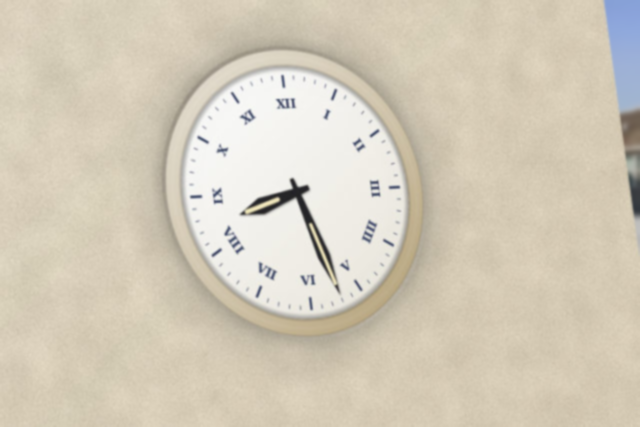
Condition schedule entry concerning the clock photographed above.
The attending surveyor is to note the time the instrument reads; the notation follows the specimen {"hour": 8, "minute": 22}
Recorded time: {"hour": 8, "minute": 27}
